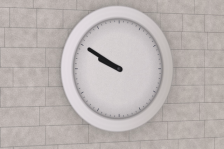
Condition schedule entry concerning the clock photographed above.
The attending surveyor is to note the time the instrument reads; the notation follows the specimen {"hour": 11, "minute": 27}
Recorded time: {"hour": 9, "minute": 50}
